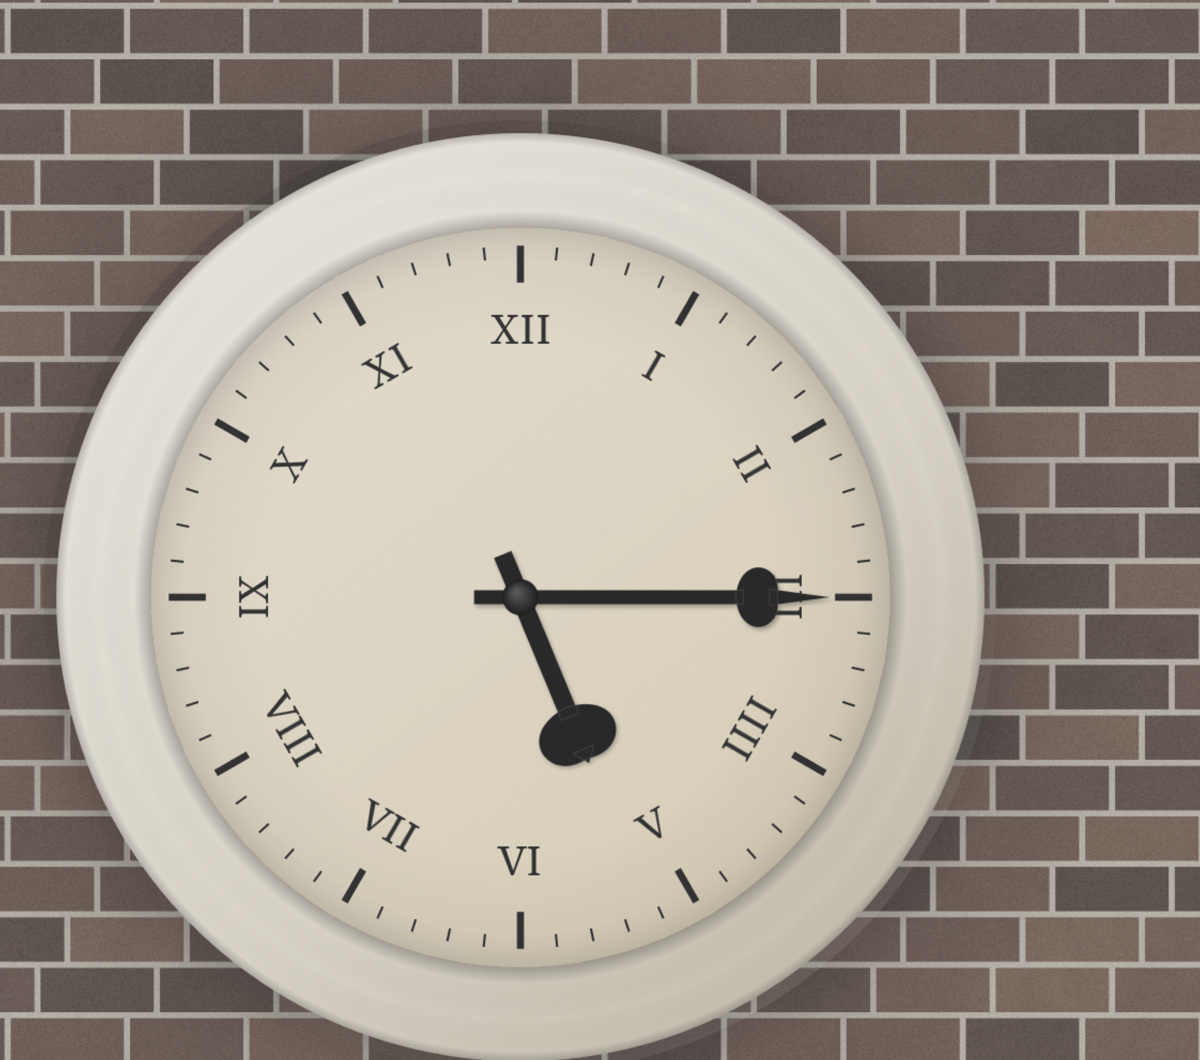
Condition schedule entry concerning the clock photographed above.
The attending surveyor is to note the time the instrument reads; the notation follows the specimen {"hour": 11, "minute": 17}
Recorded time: {"hour": 5, "minute": 15}
